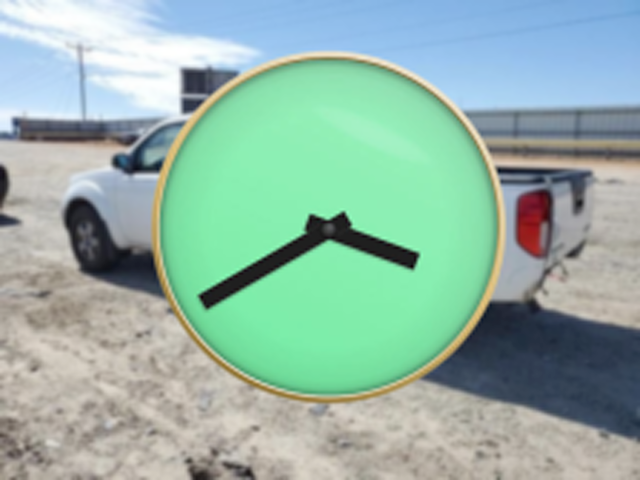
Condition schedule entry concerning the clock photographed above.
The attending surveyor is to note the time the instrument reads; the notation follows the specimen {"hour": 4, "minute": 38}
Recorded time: {"hour": 3, "minute": 40}
